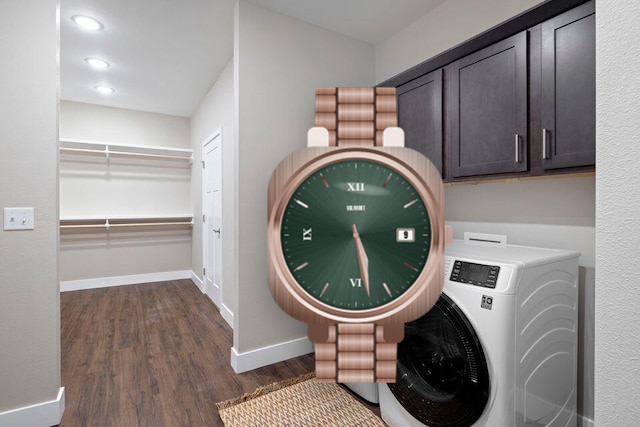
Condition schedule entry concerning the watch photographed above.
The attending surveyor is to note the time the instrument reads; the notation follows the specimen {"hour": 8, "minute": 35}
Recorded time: {"hour": 5, "minute": 28}
